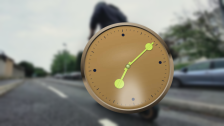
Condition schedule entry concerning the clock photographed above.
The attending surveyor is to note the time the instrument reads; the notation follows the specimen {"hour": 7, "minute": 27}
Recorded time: {"hour": 7, "minute": 9}
